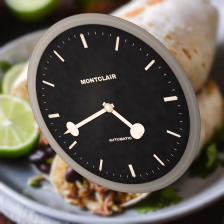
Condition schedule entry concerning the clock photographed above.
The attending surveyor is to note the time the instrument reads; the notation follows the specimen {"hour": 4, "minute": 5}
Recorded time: {"hour": 4, "minute": 42}
